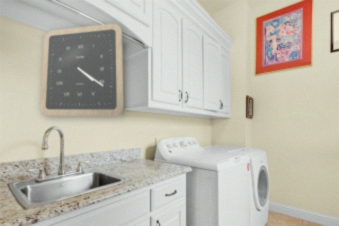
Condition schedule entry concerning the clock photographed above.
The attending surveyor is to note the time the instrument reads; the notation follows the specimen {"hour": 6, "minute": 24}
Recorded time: {"hour": 4, "minute": 21}
